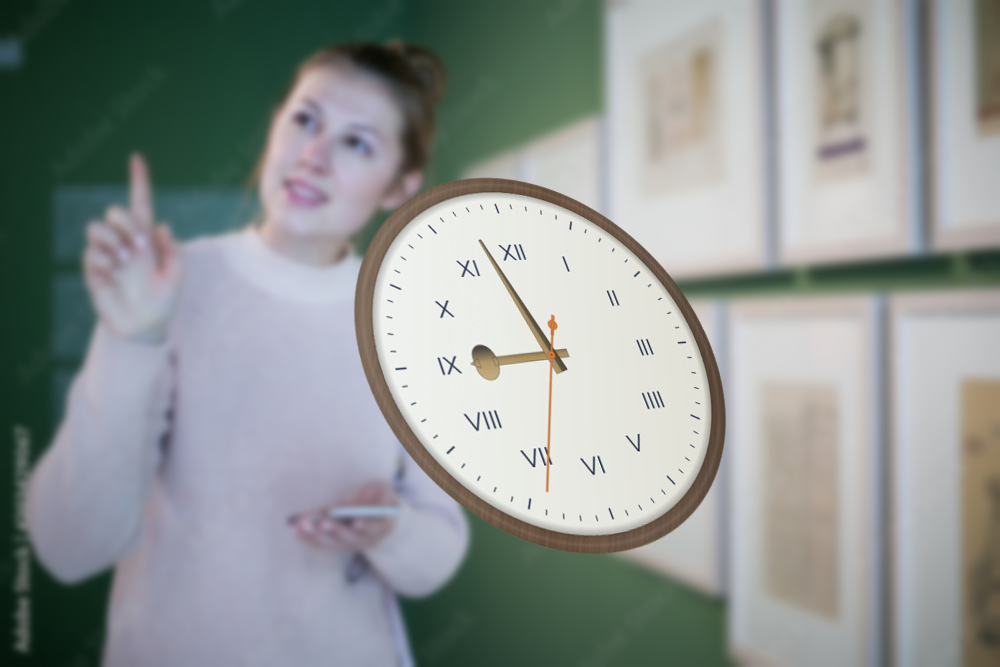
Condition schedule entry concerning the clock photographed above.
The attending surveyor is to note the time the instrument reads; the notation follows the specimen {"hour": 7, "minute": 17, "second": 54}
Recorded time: {"hour": 8, "minute": 57, "second": 34}
